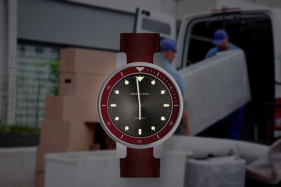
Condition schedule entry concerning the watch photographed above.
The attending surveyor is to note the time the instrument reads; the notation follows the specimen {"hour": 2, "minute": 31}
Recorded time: {"hour": 5, "minute": 59}
